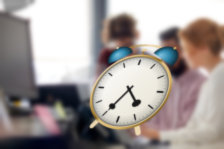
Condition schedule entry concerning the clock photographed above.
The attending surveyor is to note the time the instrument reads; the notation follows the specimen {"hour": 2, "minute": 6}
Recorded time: {"hour": 4, "minute": 35}
